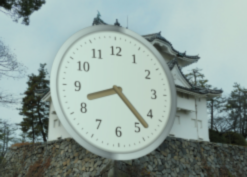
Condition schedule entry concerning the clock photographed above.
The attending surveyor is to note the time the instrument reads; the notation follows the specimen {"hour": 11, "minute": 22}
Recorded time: {"hour": 8, "minute": 23}
